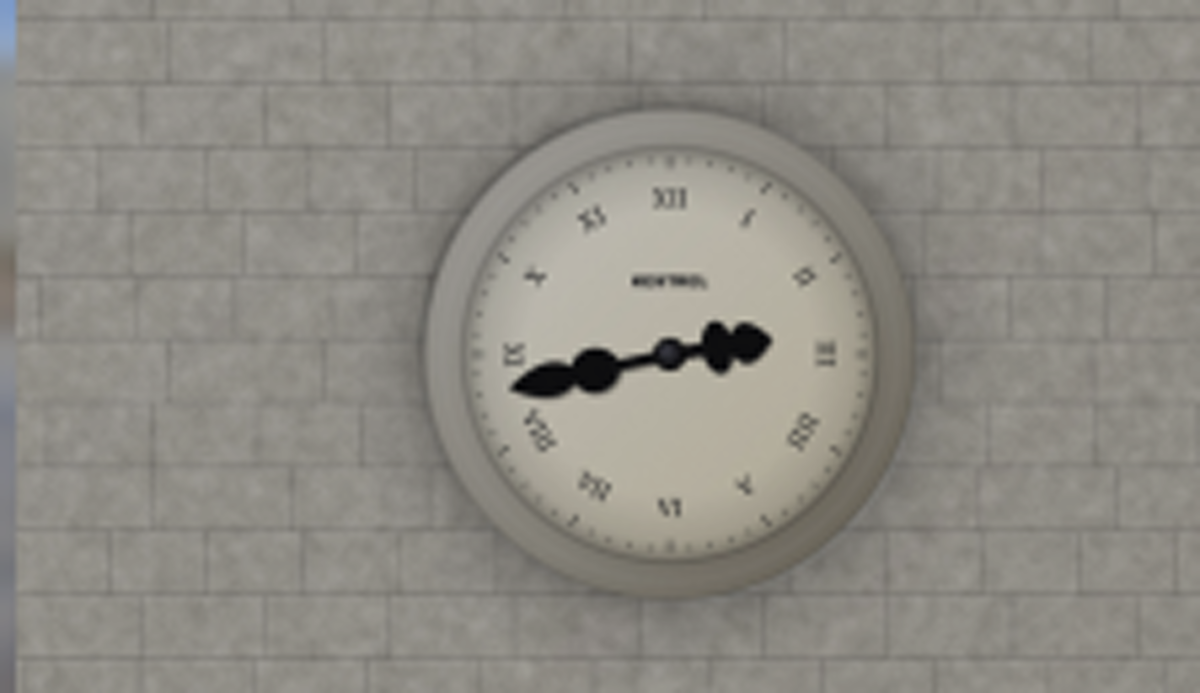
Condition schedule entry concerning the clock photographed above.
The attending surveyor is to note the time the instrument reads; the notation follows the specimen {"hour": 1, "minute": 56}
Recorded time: {"hour": 2, "minute": 43}
